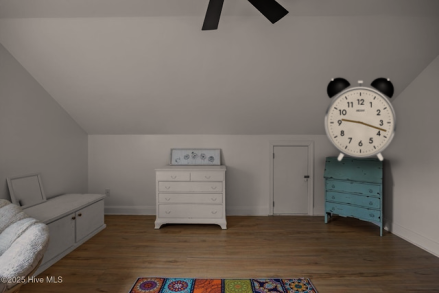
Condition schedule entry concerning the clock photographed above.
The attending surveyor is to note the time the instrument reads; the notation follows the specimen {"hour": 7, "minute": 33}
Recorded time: {"hour": 9, "minute": 18}
